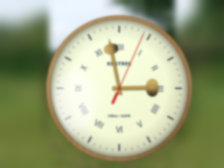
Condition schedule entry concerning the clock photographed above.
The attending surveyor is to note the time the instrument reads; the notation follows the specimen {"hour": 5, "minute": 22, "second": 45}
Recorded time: {"hour": 2, "minute": 58, "second": 4}
